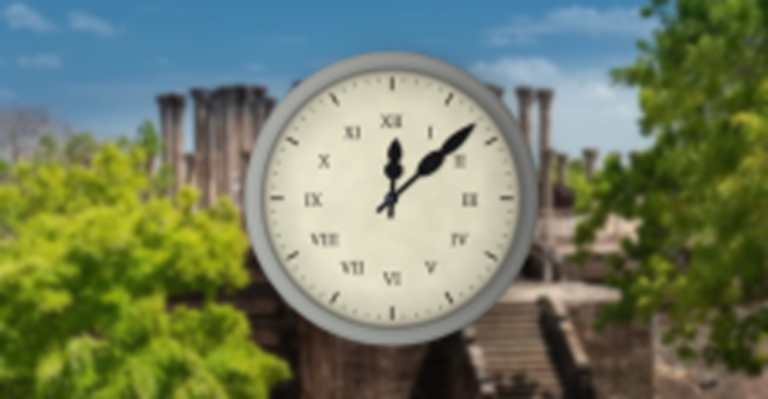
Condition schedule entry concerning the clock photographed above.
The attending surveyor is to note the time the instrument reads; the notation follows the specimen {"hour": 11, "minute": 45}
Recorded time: {"hour": 12, "minute": 8}
